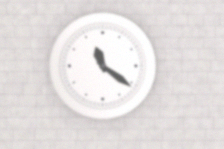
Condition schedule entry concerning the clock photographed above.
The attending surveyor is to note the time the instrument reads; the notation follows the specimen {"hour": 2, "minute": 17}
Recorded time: {"hour": 11, "minute": 21}
